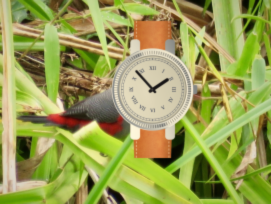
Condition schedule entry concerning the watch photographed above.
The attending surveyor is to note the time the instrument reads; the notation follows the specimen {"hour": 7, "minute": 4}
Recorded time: {"hour": 1, "minute": 53}
